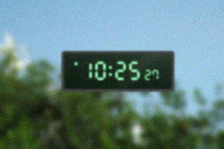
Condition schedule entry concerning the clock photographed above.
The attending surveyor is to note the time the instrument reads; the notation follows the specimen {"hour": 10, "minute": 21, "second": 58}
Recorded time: {"hour": 10, "minute": 25, "second": 27}
